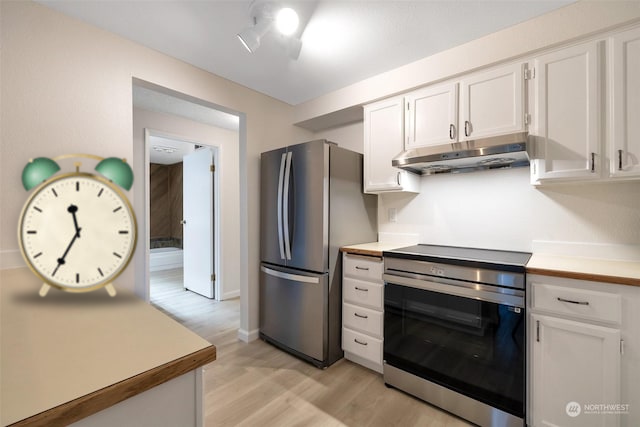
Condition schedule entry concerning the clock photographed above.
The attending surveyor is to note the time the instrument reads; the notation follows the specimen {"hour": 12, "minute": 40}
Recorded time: {"hour": 11, "minute": 35}
